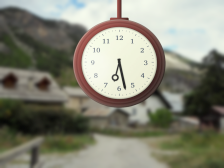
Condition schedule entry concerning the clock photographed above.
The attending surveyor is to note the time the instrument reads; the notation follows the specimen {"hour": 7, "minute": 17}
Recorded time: {"hour": 6, "minute": 28}
